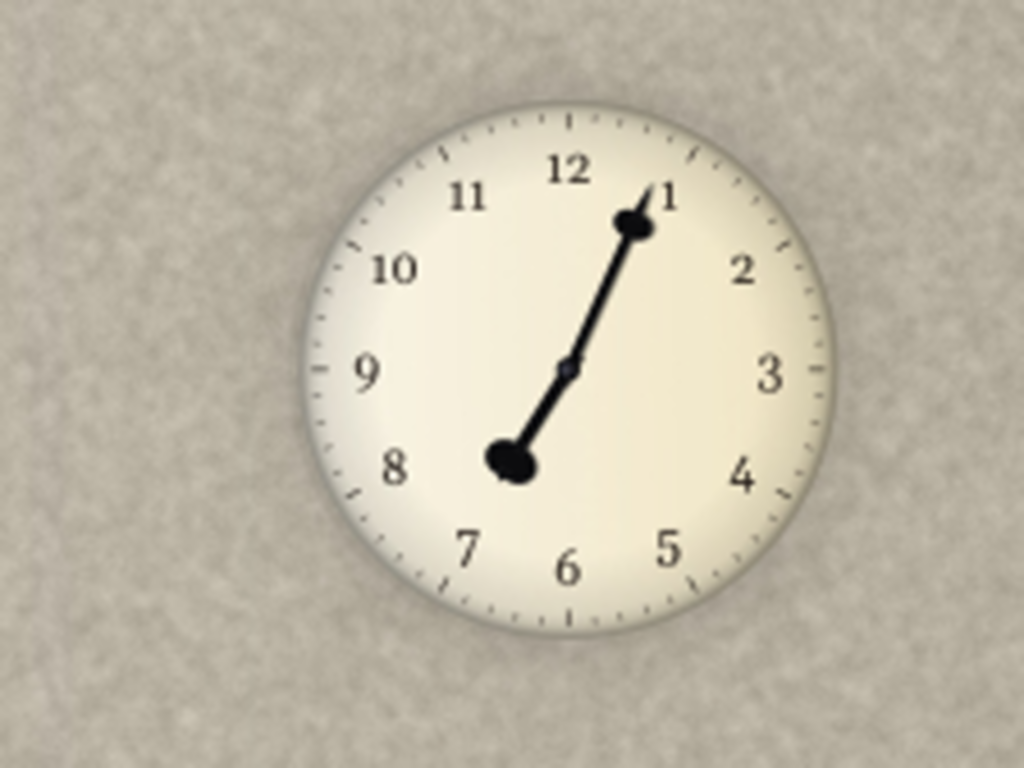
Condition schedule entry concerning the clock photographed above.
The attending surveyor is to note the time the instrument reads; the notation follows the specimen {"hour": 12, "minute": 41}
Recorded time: {"hour": 7, "minute": 4}
